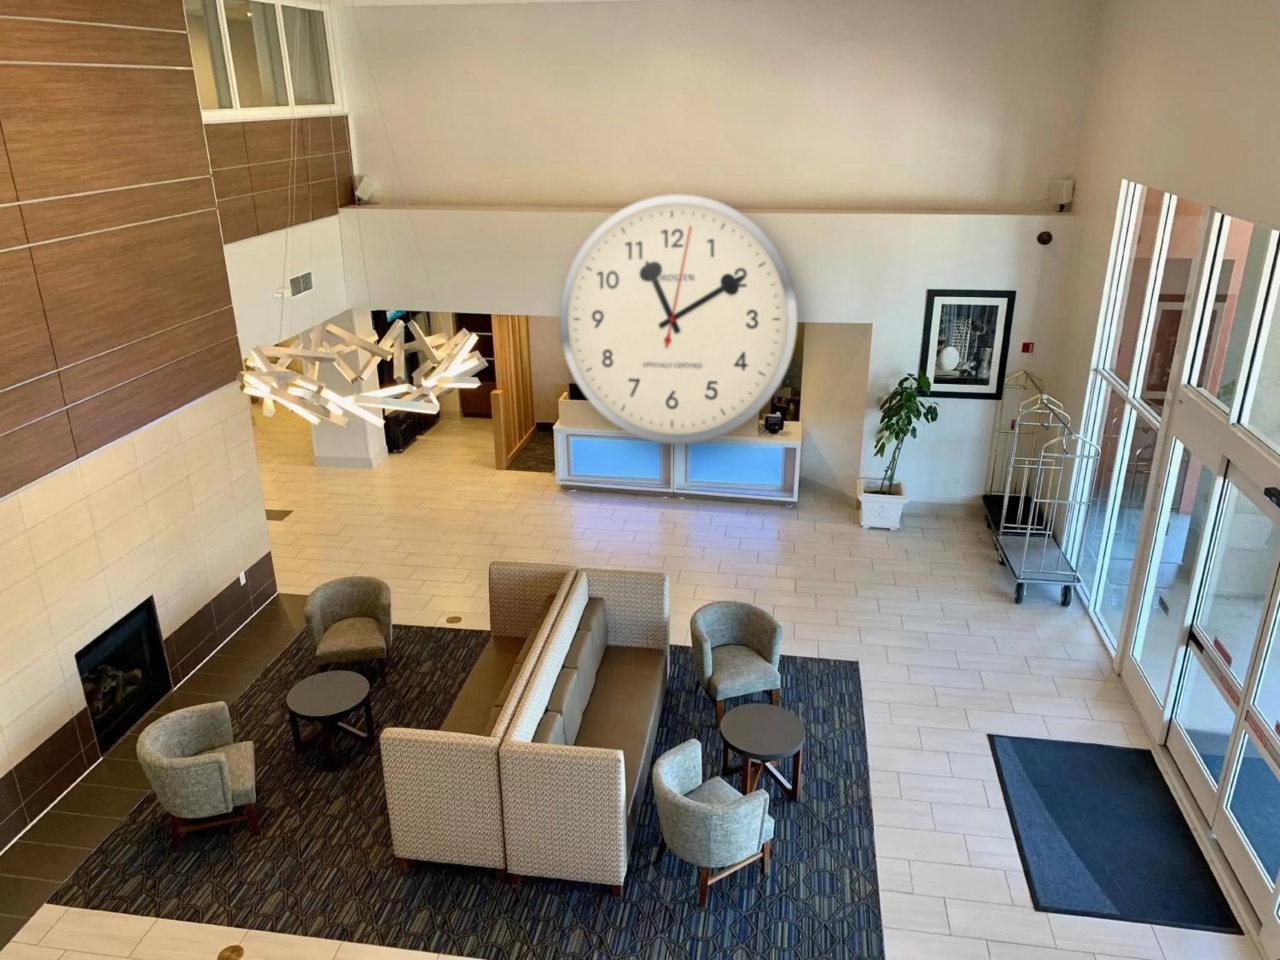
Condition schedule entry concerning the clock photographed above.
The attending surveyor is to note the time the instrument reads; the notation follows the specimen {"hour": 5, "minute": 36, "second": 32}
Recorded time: {"hour": 11, "minute": 10, "second": 2}
